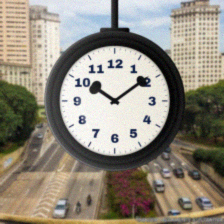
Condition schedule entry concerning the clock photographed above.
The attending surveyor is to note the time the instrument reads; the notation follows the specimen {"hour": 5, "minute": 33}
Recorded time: {"hour": 10, "minute": 9}
